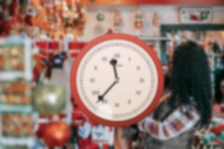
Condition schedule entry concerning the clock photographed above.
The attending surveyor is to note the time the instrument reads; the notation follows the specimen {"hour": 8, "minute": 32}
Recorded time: {"hour": 11, "minute": 37}
